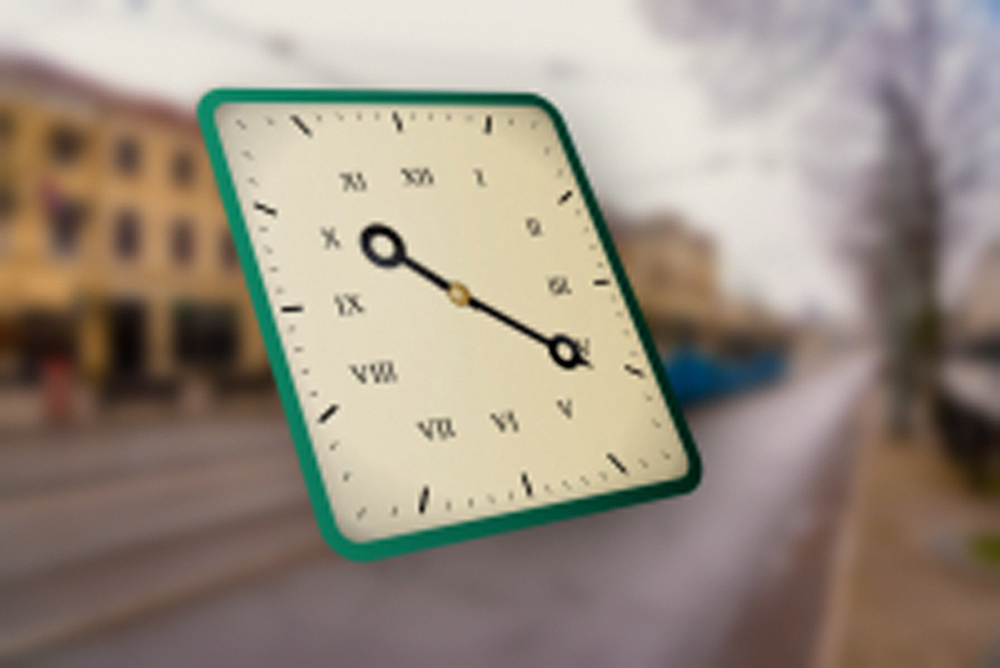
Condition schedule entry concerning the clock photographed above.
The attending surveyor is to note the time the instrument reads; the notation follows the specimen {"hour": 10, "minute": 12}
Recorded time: {"hour": 10, "minute": 21}
